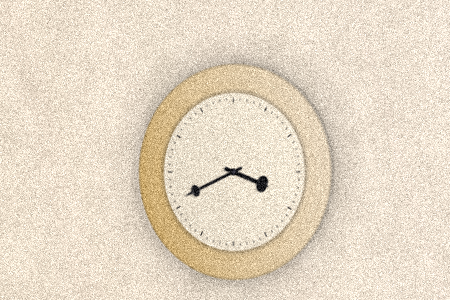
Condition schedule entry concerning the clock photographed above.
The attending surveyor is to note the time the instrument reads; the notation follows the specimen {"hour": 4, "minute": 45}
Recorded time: {"hour": 3, "minute": 41}
